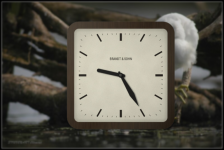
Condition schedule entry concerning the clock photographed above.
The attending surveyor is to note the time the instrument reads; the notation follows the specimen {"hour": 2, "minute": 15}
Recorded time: {"hour": 9, "minute": 25}
